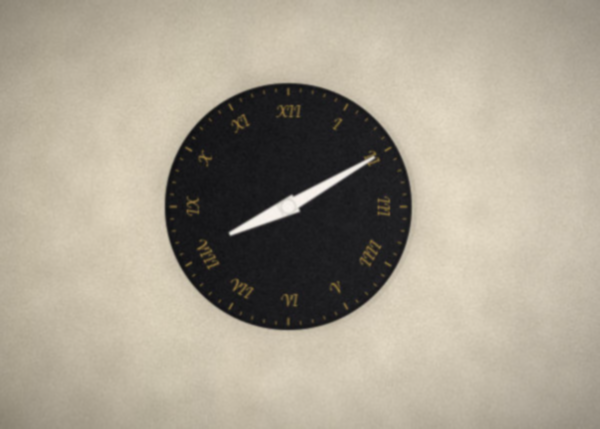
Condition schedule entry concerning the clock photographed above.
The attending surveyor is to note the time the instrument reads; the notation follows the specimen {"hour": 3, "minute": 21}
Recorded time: {"hour": 8, "minute": 10}
